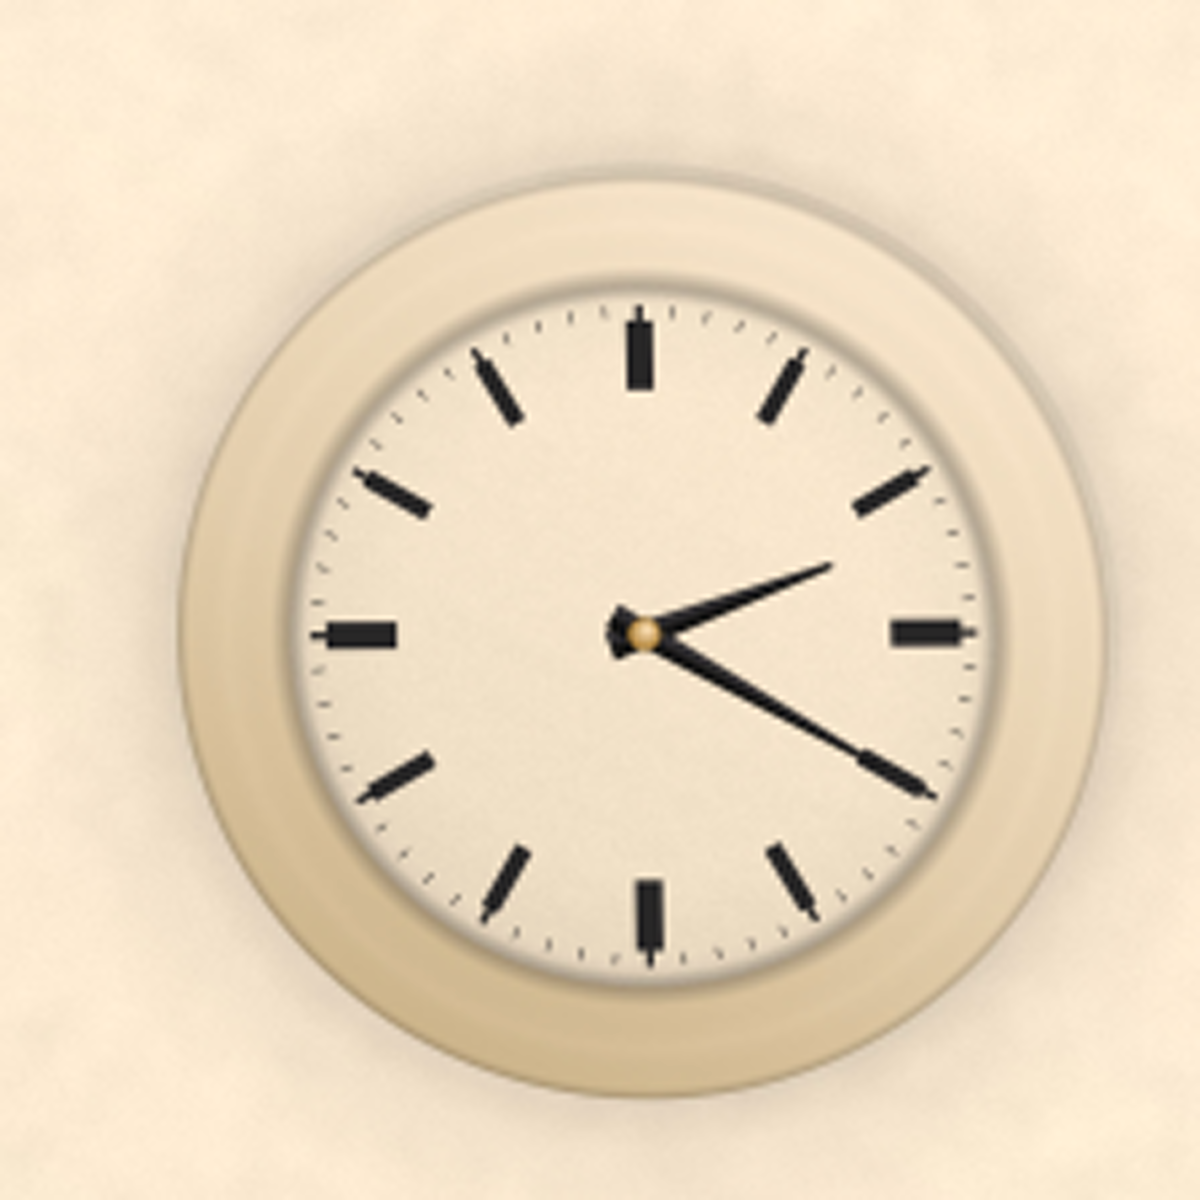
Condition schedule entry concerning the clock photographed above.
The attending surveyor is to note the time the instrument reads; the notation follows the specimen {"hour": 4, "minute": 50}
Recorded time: {"hour": 2, "minute": 20}
